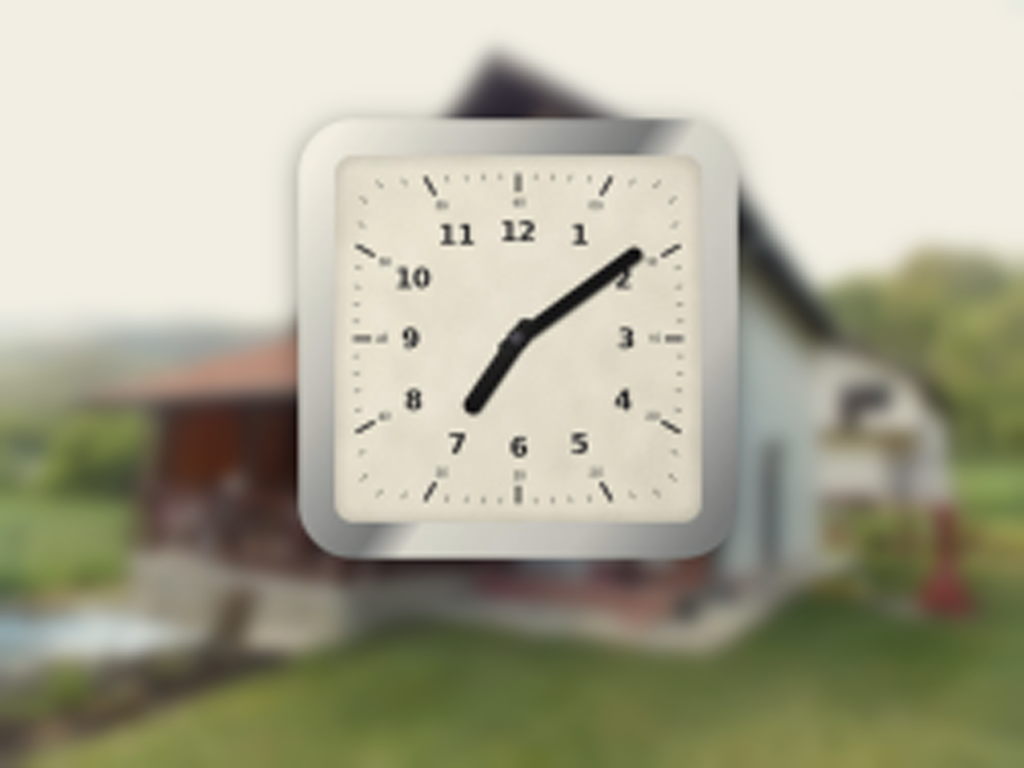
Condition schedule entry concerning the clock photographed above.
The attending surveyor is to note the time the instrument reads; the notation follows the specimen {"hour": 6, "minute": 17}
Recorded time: {"hour": 7, "minute": 9}
